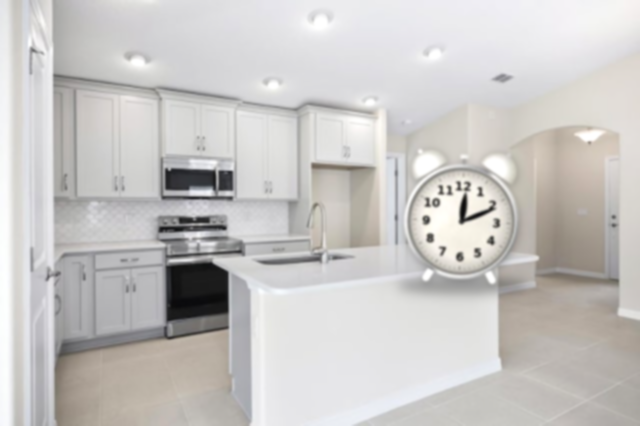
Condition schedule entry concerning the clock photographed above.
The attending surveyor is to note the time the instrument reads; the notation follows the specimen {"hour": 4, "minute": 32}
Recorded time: {"hour": 12, "minute": 11}
